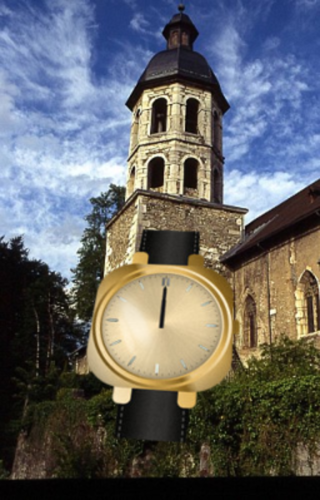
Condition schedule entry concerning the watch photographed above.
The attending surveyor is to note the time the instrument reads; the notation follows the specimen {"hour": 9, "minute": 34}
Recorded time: {"hour": 12, "minute": 0}
